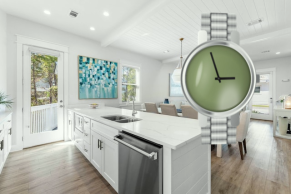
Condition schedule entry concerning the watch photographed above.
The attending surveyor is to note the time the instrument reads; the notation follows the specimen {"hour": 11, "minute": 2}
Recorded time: {"hour": 2, "minute": 57}
